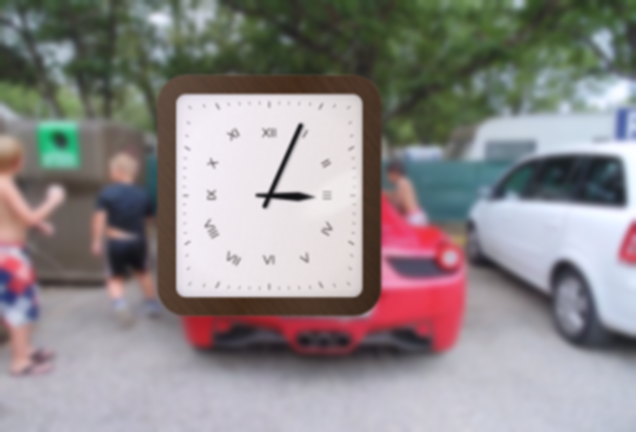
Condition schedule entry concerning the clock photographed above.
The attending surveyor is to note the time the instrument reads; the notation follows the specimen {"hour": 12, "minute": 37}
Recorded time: {"hour": 3, "minute": 4}
